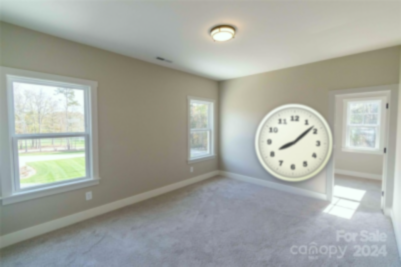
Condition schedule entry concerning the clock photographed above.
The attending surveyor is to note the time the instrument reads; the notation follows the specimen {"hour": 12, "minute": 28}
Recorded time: {"hour": 8, "minute": 8}
